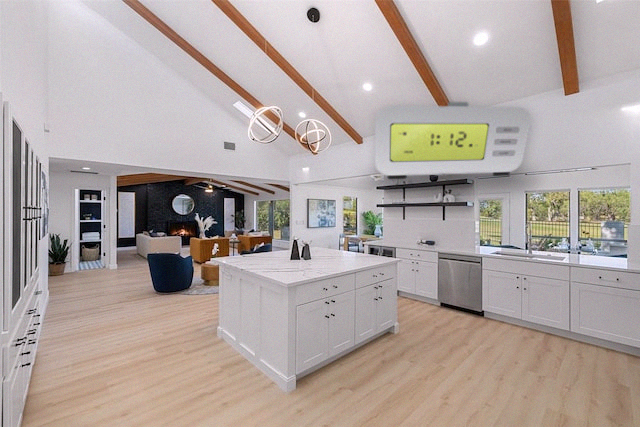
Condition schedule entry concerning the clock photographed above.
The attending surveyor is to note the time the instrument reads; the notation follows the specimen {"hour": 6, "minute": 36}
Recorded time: {"hour": 1, "minute": 12}
